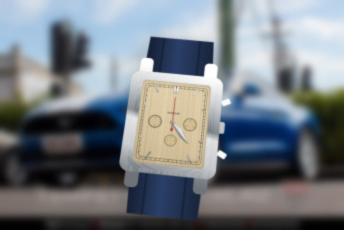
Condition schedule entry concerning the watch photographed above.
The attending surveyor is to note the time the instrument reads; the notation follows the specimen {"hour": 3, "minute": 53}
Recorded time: {"hour": 4, "minute": 23}
